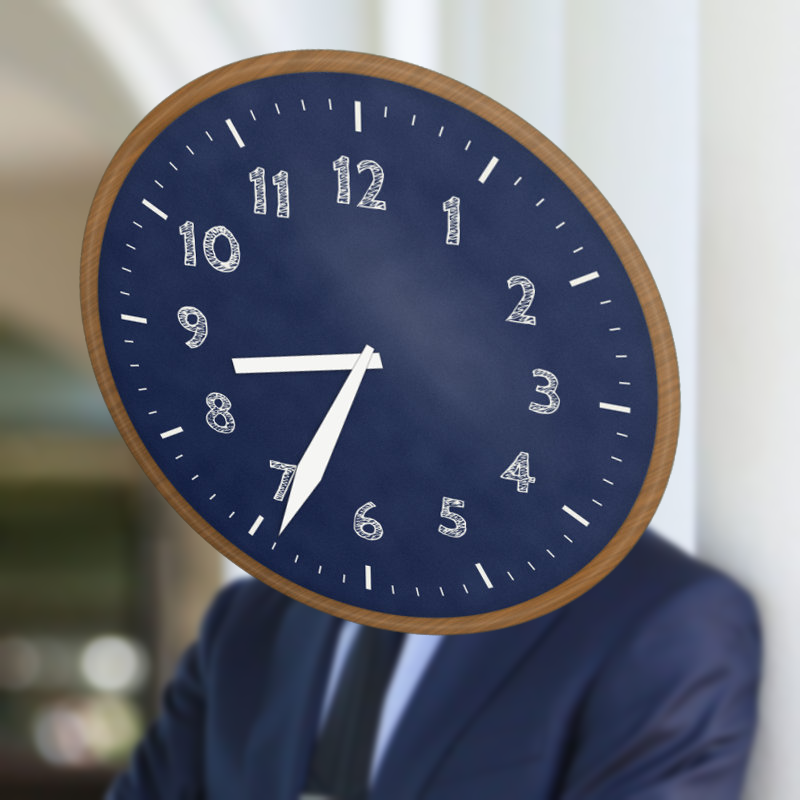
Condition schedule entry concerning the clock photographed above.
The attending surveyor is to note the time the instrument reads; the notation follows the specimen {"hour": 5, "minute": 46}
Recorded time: {"hour": 8, "minute": 34}
